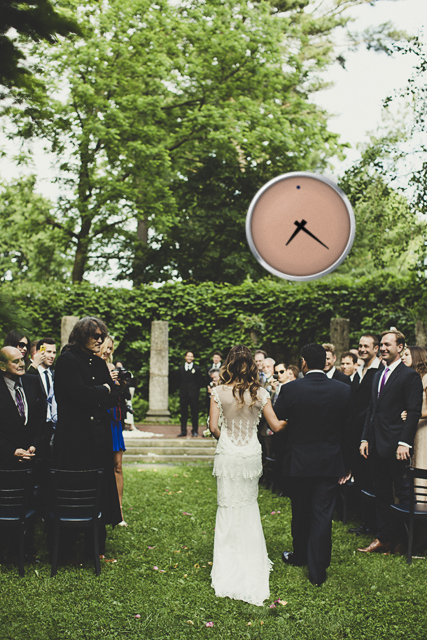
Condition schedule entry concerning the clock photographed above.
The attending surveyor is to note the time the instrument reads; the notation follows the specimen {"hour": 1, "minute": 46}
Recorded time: {"hour": 7, "minute": 22}
